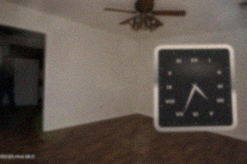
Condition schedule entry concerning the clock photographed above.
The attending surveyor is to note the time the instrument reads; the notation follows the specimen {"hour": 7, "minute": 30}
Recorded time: {"hour": 4, "minute": 34}
